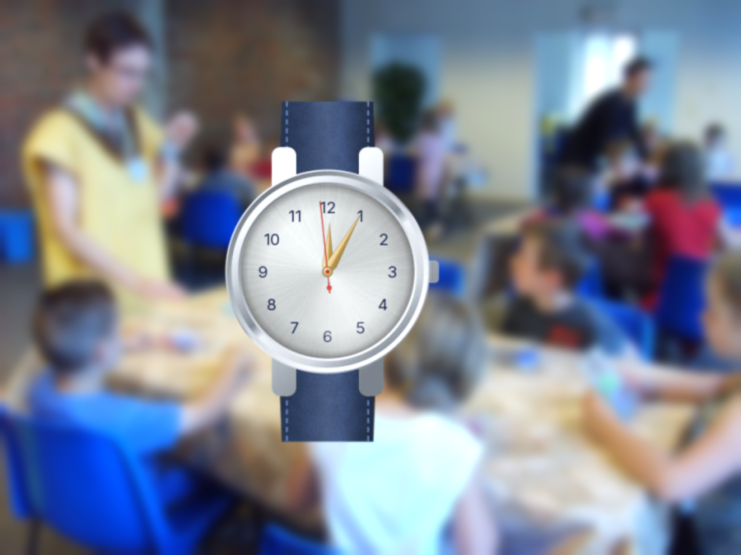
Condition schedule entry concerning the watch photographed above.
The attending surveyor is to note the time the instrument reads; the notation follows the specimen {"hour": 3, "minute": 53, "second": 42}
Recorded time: {"hour": 12, "minute": 4, "second": 59}
